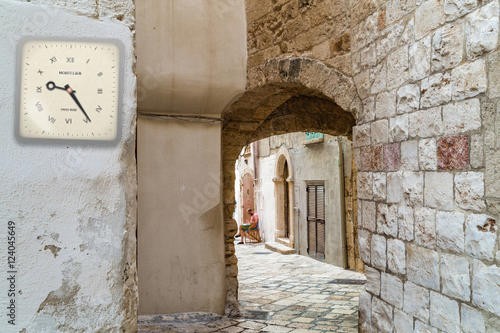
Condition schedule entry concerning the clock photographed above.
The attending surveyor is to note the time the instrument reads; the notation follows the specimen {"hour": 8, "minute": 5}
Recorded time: {"hour": 9, "minute": 24}
